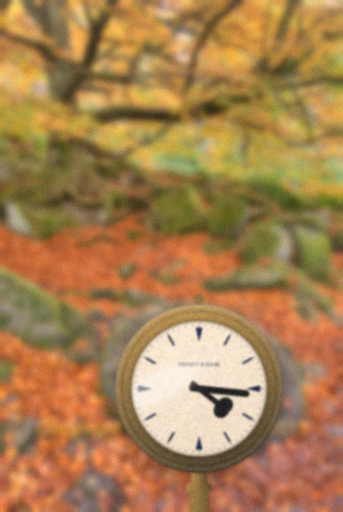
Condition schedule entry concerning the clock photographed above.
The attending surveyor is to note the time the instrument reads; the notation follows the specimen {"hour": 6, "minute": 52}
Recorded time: {"hour": 4, "minute": 16}
